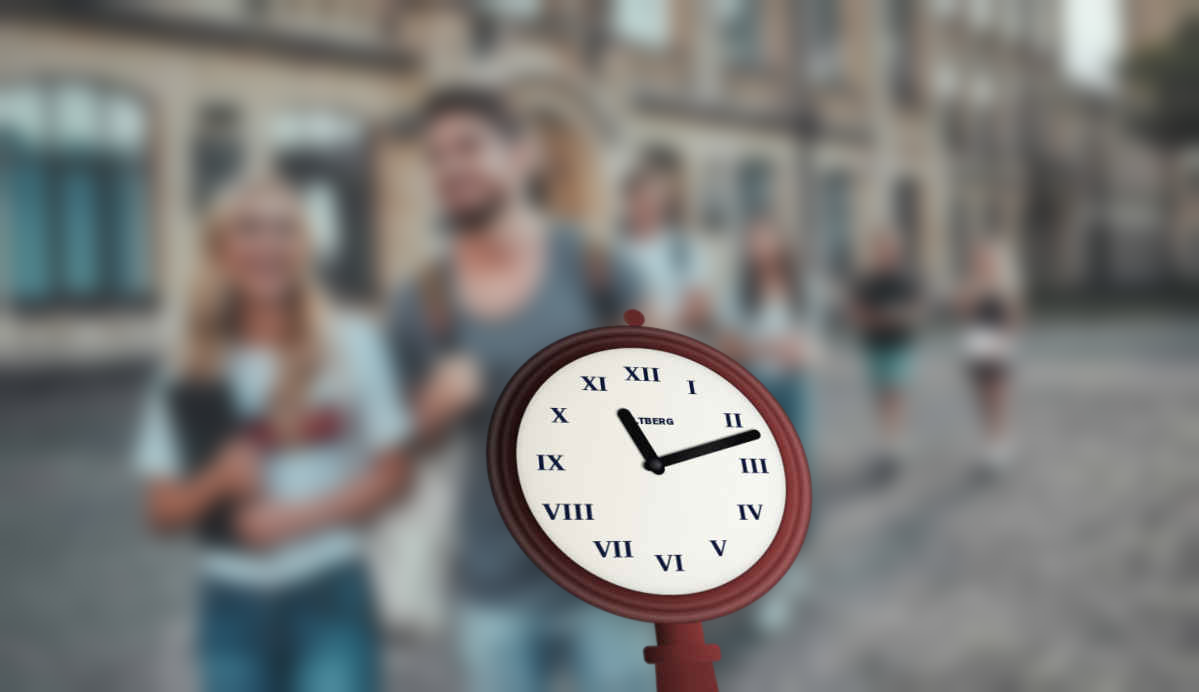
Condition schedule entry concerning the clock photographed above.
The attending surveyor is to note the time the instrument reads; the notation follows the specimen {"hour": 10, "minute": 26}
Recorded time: {"hour": 11, "minute": 12}
